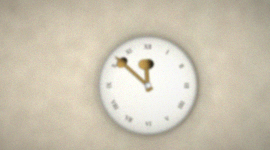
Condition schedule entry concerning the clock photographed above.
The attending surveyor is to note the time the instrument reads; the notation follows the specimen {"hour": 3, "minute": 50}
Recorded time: {"hour": 11, "minute": 52}
